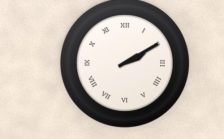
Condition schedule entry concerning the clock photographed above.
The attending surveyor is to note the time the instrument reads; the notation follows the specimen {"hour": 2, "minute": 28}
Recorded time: {"hour": 2, "minute": 10}
